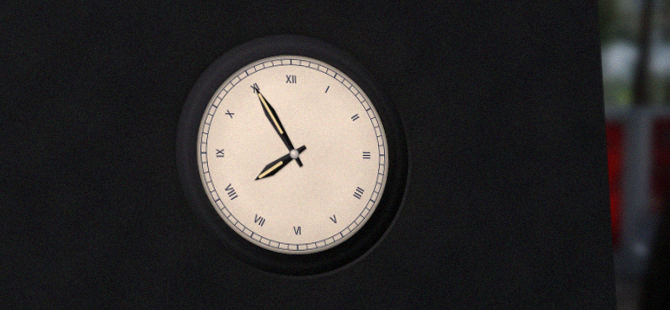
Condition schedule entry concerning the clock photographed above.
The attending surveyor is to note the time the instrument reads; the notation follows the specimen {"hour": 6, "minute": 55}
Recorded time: {"hour": 7, "minute": 55}
